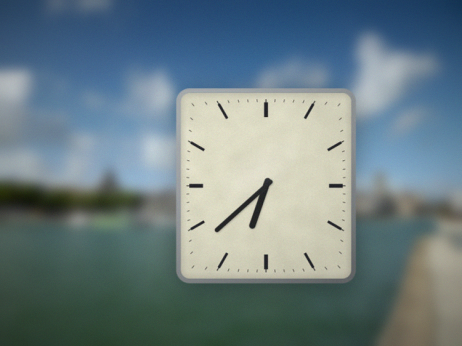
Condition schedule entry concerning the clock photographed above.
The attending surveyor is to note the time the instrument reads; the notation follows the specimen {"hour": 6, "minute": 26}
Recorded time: {"hour": 6, "minute": 38}
